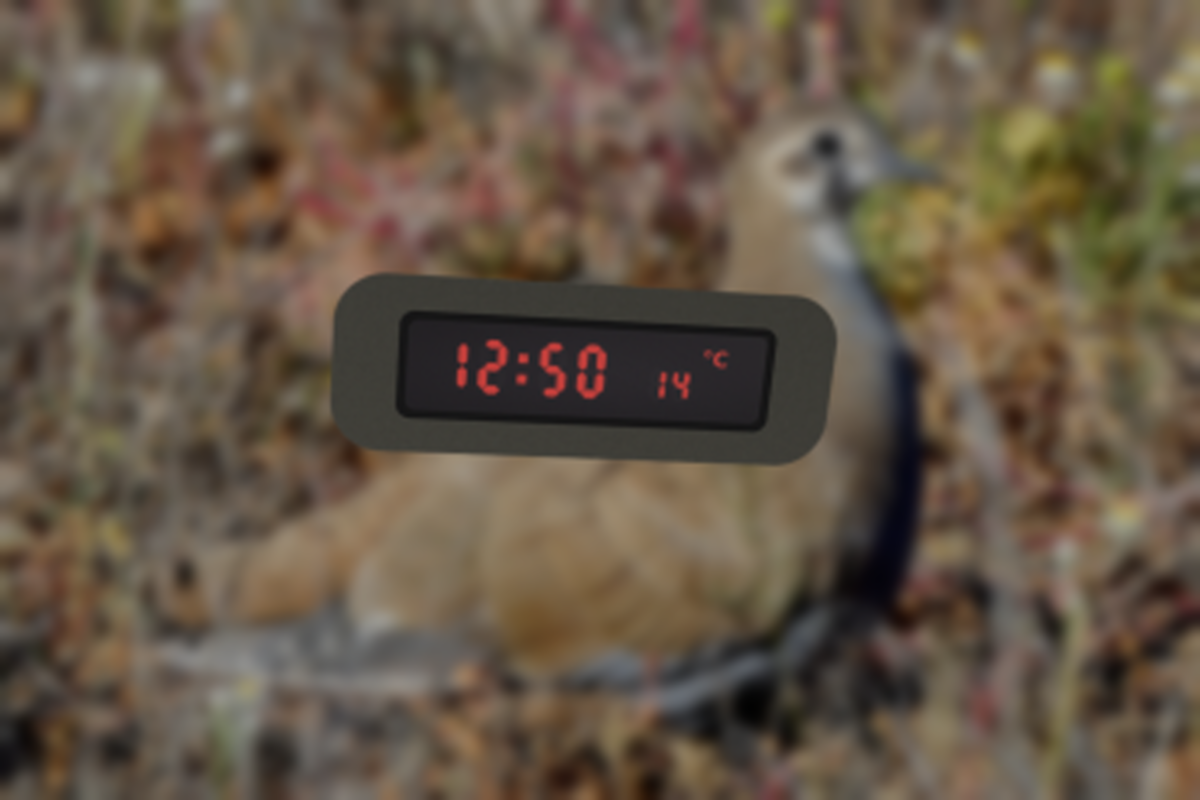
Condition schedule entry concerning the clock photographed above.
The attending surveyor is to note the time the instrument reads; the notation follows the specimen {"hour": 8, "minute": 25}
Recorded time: {"hour": 12, "minute": 50}
